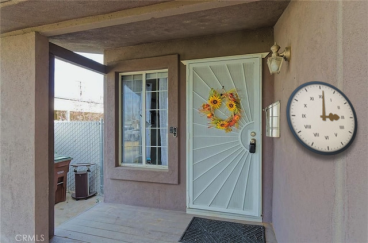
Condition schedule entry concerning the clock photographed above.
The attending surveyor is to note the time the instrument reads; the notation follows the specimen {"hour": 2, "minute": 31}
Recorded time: {"hour": 3, "minute": 1}
